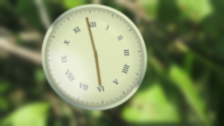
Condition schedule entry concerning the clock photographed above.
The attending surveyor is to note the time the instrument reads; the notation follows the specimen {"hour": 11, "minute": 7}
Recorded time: {"hour": 5, "minute": 59}
